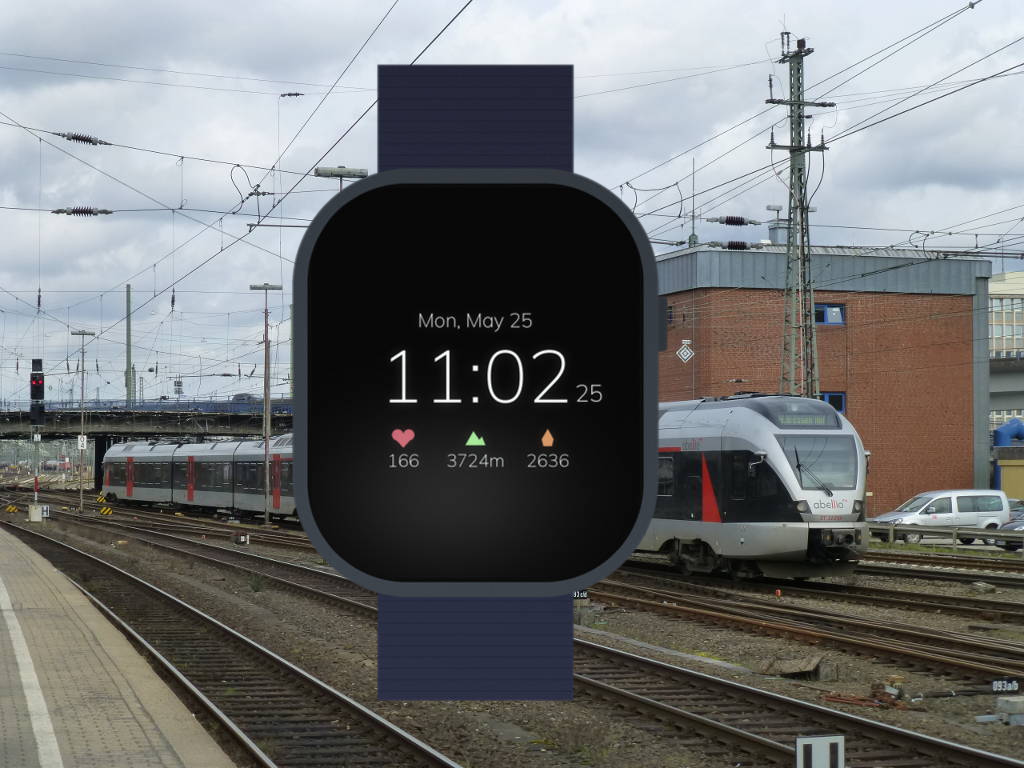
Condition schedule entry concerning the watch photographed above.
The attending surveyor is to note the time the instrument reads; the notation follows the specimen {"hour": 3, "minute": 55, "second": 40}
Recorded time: {"hour": 11, "minute": 2, "second": 25}
